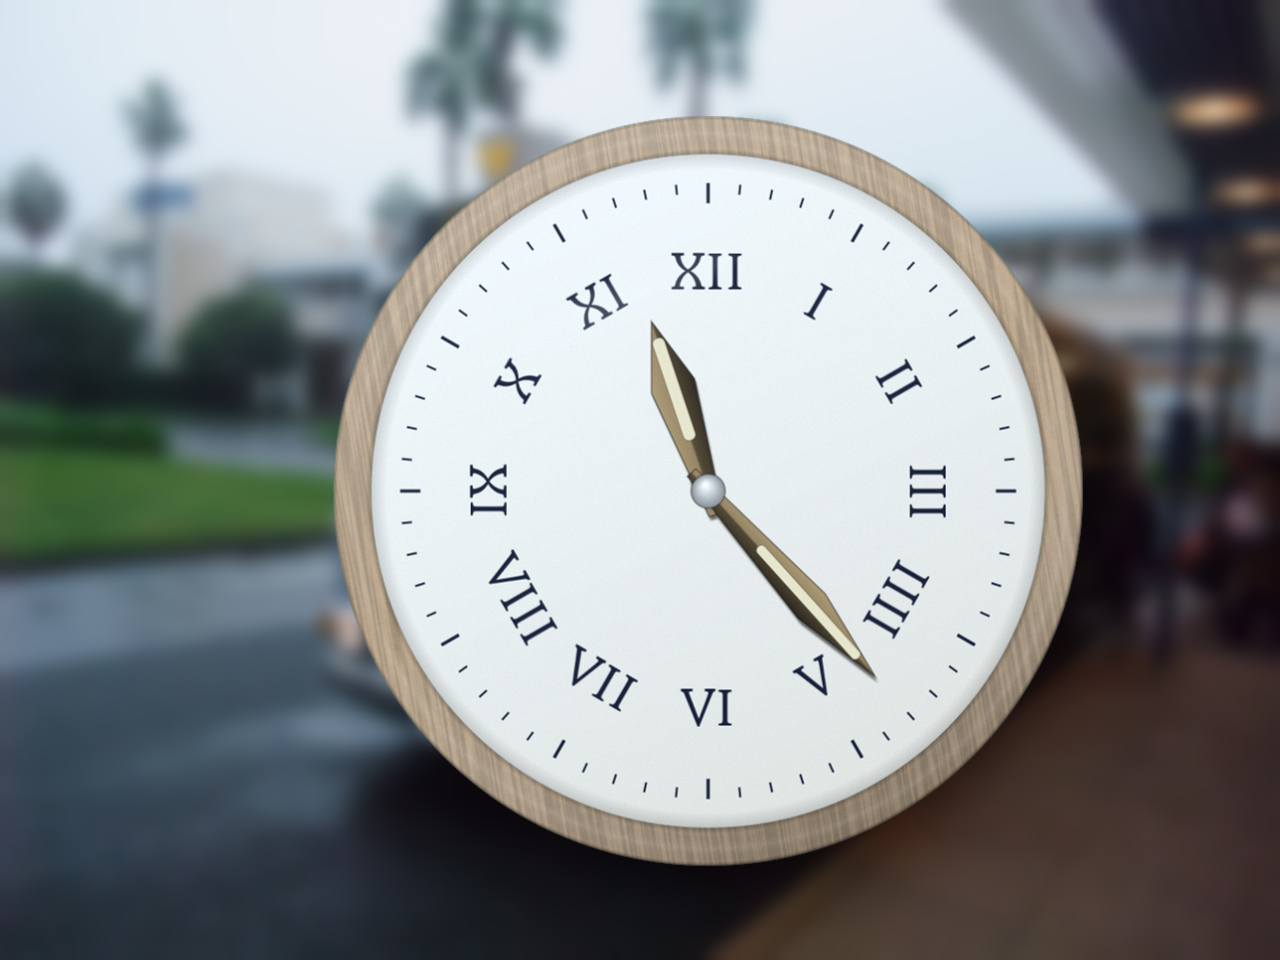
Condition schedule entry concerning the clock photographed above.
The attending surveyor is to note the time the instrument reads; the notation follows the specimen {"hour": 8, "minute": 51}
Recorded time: {"hour": 11, "minute": 23}
